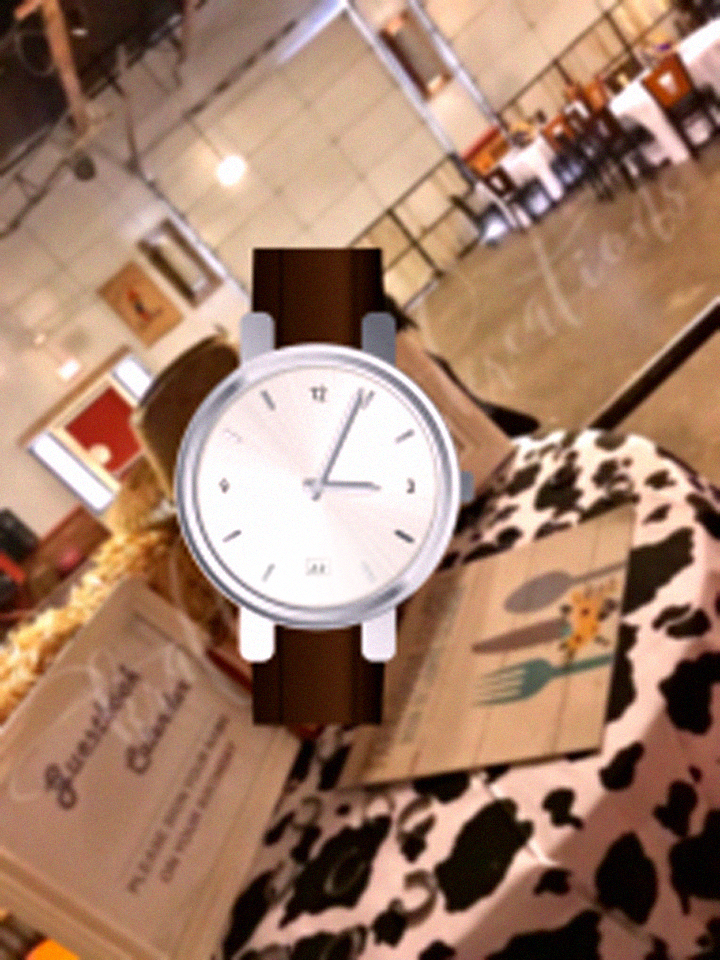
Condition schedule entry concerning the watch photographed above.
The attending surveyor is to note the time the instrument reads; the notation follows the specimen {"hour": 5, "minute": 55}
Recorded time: {"hour": 3, "minute": 4}
